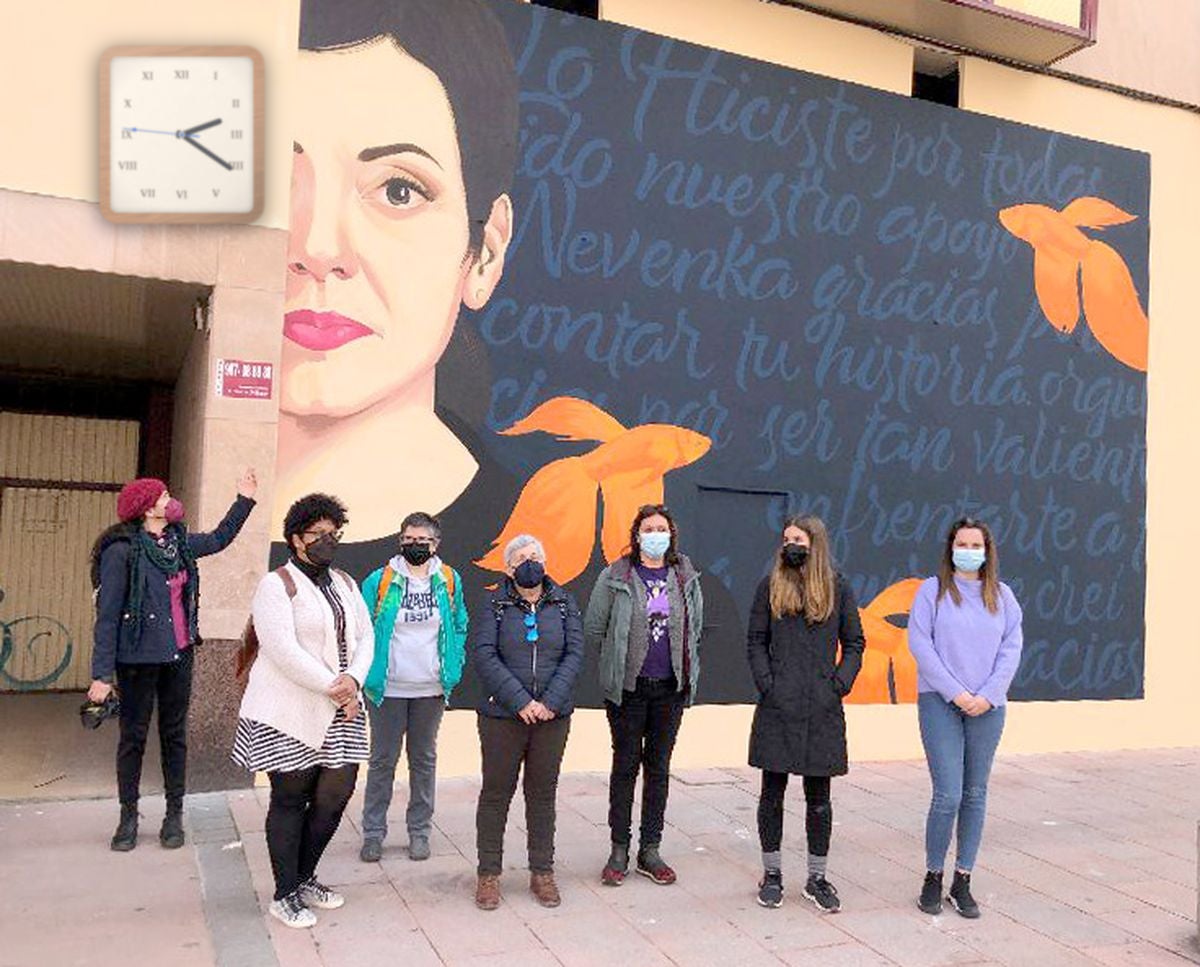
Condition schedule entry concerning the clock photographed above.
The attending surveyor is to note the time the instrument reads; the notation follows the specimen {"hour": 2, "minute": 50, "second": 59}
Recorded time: {"hour": 2, "minute": 20, "second": 46}
